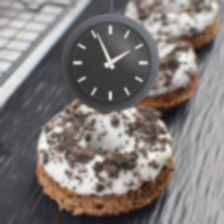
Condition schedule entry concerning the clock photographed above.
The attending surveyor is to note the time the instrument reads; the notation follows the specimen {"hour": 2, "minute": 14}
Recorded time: {"hour": 1, "minute": 56}
